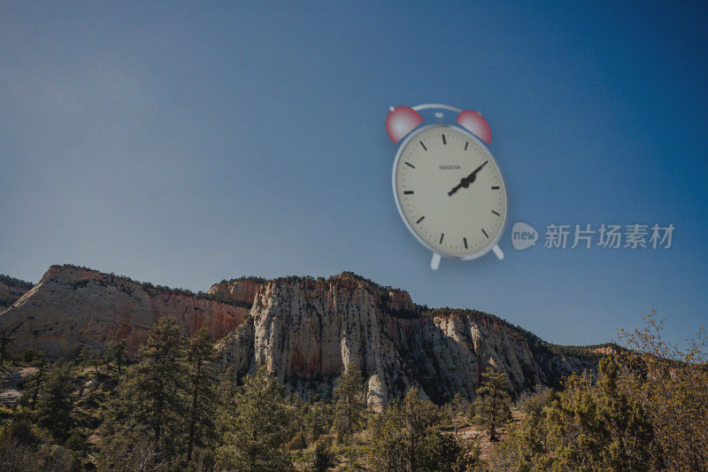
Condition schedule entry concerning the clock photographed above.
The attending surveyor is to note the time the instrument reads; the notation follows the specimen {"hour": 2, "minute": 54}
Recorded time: {"hour": 2, "minute": 10}
